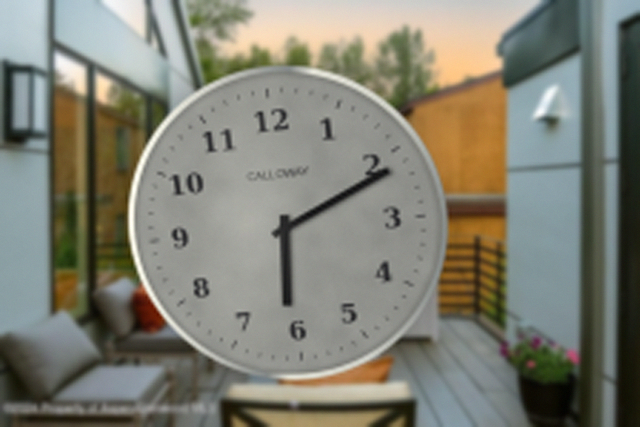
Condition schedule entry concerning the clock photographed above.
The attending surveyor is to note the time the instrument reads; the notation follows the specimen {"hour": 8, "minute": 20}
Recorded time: {"hour": 6, "minute": 11}
